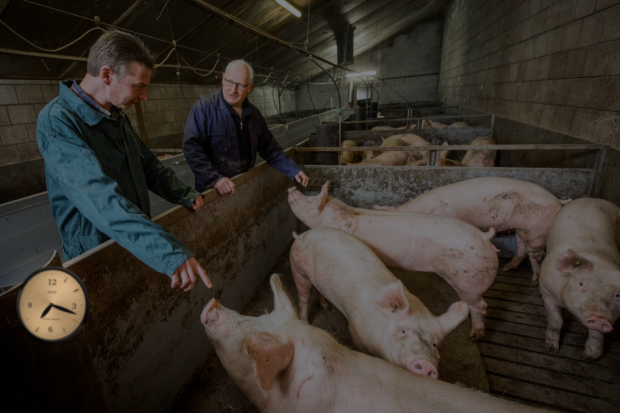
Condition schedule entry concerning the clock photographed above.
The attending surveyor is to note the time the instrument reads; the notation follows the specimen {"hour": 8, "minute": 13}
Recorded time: {"hour": 7, "minute": 18}
